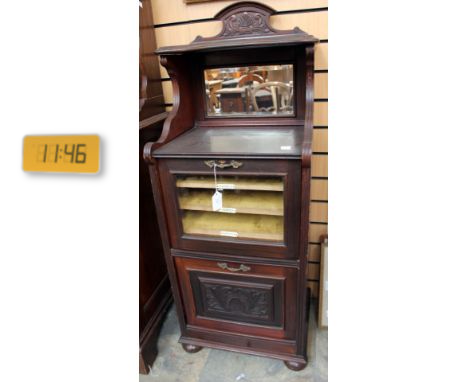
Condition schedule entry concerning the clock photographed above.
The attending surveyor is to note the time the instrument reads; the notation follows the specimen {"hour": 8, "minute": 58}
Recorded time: {"hour": 11, "minute": 46}
